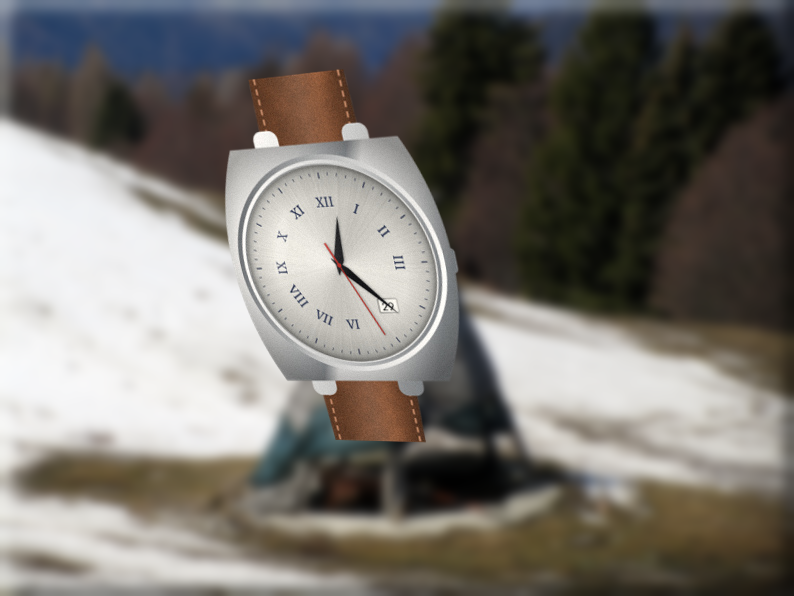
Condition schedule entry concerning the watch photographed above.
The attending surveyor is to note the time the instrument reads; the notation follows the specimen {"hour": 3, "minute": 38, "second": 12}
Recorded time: {"hour": 12, "minute": 22, "second": 26}
